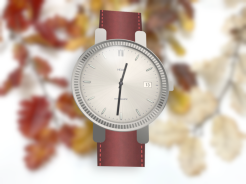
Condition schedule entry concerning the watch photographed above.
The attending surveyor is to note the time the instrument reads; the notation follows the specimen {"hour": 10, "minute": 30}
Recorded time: {"hour": 12, "minute": 31}
